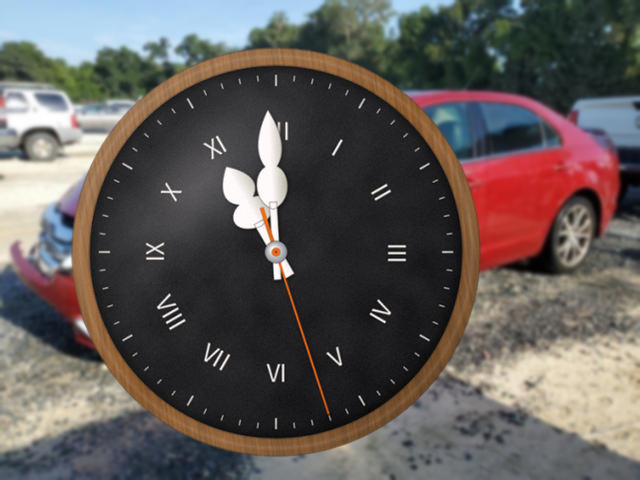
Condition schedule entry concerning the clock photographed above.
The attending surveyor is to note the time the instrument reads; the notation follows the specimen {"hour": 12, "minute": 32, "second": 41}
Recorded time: {"hour": 10, "minute": 59, "second": 27}
